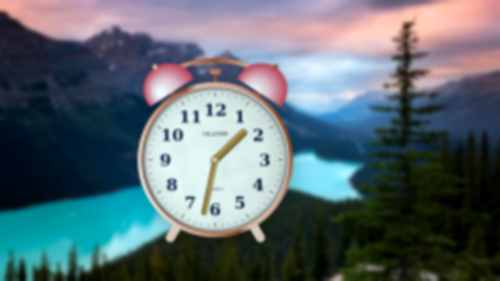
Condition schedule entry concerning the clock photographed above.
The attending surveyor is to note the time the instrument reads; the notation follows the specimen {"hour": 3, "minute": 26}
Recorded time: {"hour": 1, "minute": 32}
